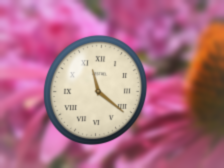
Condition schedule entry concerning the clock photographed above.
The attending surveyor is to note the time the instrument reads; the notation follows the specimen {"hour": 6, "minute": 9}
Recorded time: {"hour": 11, "minute": 21}
